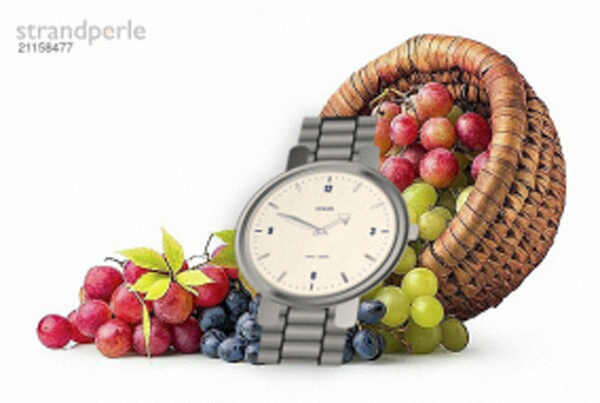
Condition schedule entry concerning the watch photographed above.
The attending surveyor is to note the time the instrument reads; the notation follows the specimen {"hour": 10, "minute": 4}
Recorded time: {"hour": 1, "minute": 49}
